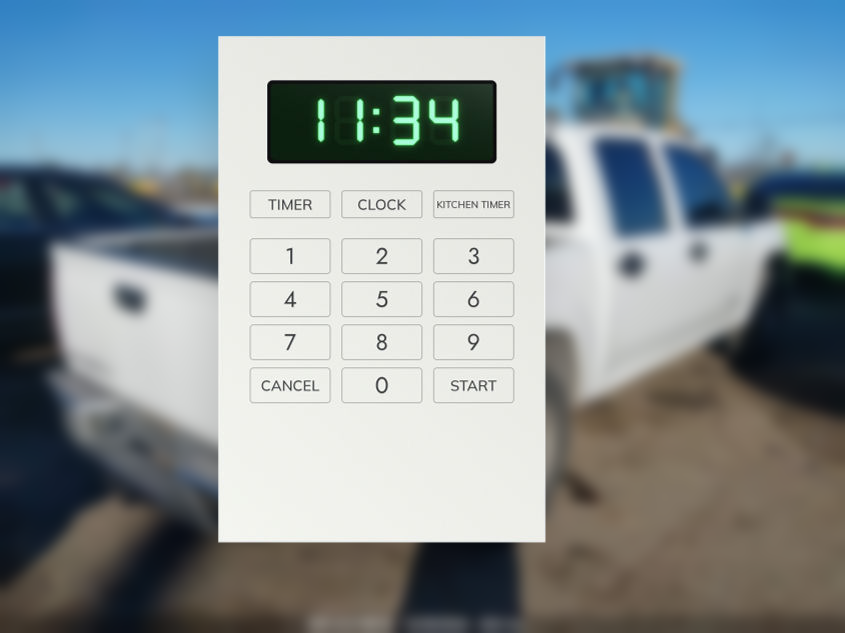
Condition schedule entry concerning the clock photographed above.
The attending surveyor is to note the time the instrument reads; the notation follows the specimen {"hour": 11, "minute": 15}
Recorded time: {"hour": 11, "minute": 34}
